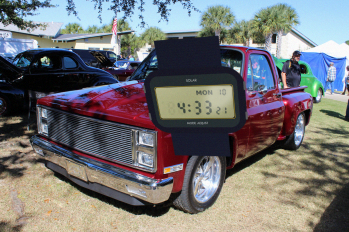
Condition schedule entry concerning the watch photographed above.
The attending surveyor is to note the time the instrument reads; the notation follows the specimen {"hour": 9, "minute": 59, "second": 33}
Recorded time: {"hour": 4, "minute": 33, "second": 21}
